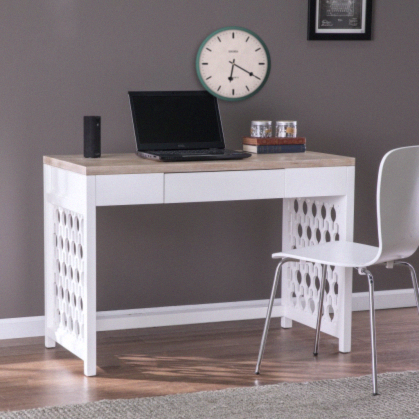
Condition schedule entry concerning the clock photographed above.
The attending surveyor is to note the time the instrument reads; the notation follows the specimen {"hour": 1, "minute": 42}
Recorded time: {"hour": 6, "minute": 20}
